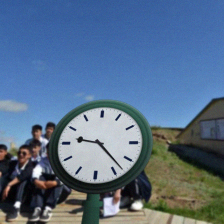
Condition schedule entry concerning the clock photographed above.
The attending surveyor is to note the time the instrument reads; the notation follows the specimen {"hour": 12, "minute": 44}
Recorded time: {"hour": 9, "minute": 23}
